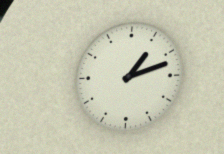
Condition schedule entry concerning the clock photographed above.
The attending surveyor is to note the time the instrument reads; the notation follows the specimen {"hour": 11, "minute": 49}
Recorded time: {"hour": 1, "minute": 12}
